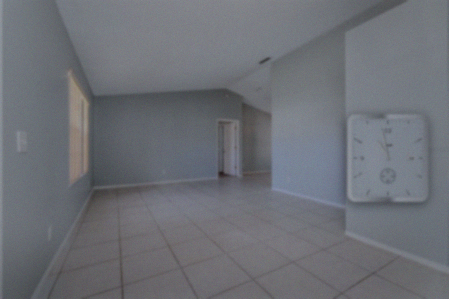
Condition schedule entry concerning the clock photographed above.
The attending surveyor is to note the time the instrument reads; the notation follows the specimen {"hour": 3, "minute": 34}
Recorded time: {"hour": 10, "minute": 58}
